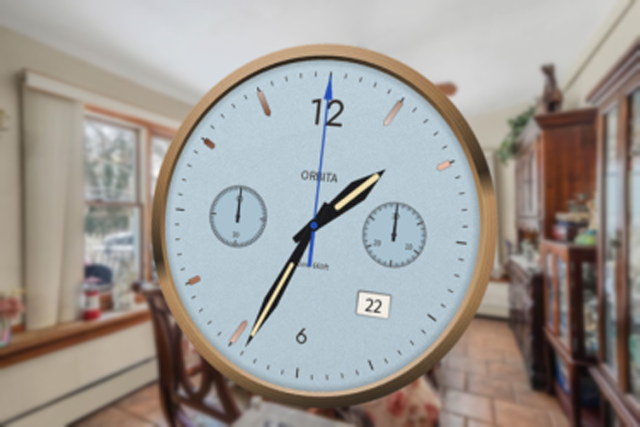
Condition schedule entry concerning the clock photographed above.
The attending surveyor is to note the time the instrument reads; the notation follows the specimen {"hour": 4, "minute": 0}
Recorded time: {"hour": 1, "minute": 34}
